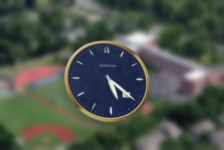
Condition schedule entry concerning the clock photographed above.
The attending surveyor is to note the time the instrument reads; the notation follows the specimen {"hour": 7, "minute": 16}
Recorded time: {"hour": 5, "minute": 22}
